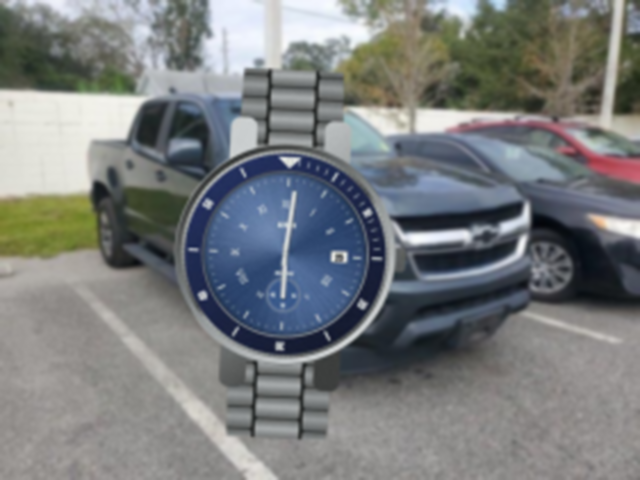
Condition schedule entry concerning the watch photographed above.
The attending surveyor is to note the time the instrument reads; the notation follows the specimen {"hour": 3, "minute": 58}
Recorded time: {"hour": 6, "minute": 1}
